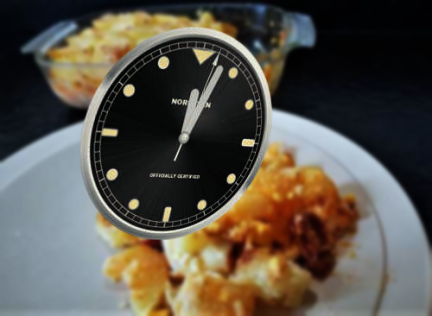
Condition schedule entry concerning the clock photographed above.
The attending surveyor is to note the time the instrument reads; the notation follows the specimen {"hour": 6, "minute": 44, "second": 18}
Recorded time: {"hour": 12, "minute": 3, "second": 2}
